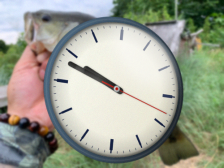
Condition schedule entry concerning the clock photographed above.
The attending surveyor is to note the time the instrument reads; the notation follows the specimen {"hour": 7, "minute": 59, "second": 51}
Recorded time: {"hour": 9, "minute": 48, "second": 18}
